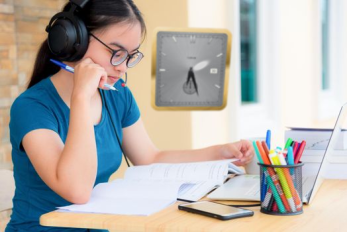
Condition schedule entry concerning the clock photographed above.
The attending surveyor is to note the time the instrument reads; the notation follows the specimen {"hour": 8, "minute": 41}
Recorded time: {"hour": 6, "minute": 27}
